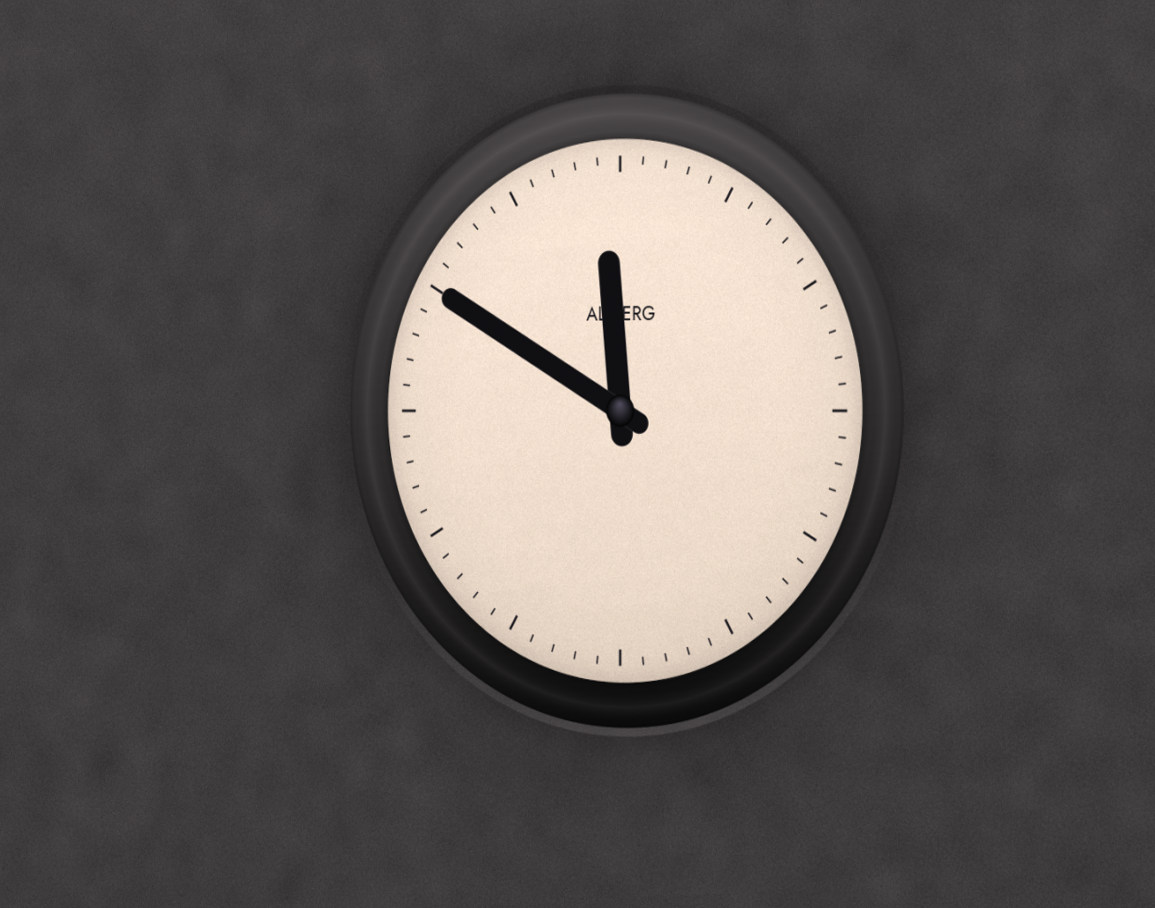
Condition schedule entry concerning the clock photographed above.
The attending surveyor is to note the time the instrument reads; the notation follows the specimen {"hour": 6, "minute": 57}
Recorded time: {"hour": 11, "minute": 50}
